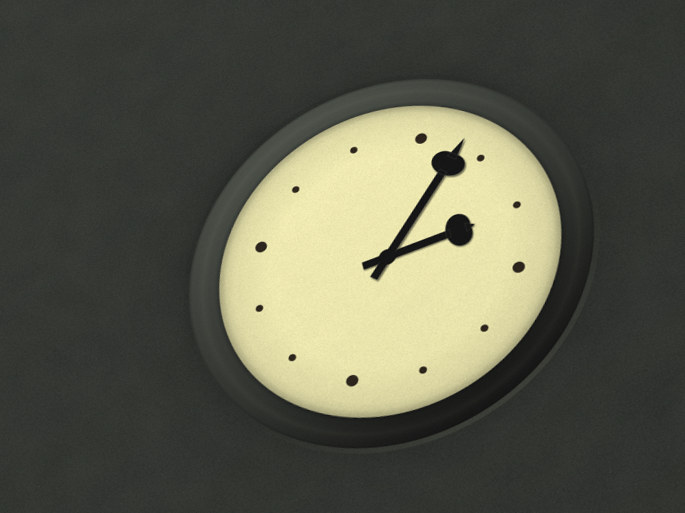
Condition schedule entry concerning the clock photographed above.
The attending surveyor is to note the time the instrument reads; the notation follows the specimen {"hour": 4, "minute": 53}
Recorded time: {"hour": 2, "minute": 3}
